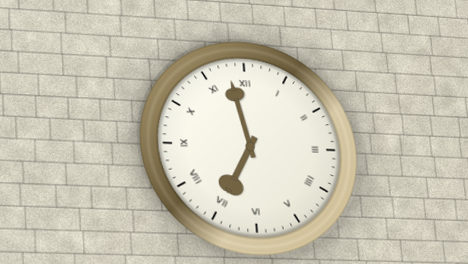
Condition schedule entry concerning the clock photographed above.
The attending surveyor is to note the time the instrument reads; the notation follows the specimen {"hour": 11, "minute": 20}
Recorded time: {"hour": 6, "minute": 58}
